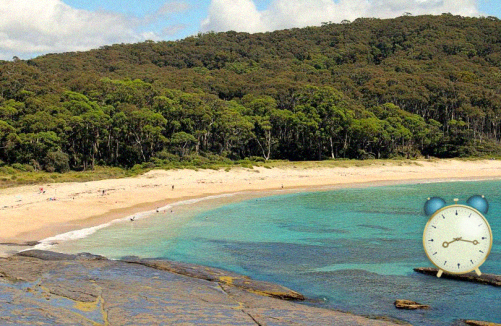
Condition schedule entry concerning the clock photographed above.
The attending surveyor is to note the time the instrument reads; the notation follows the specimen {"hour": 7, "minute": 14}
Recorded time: {"hour": 8, "minute": 17}
